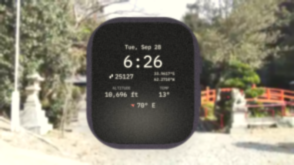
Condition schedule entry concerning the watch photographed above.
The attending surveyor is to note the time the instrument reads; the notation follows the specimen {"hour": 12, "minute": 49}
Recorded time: {"hour": 6, "minute": 26}
